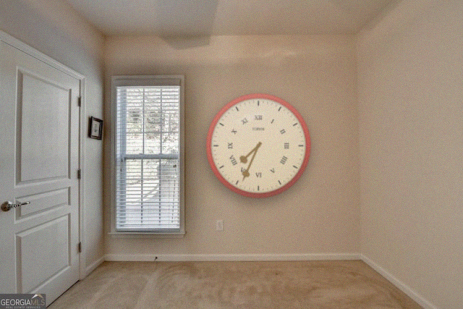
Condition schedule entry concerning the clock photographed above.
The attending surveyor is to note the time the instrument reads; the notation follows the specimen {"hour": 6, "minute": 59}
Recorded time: {"hour": 7, "minute": 34}
